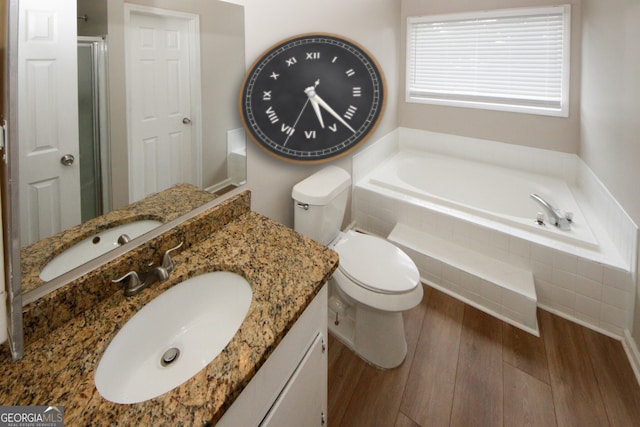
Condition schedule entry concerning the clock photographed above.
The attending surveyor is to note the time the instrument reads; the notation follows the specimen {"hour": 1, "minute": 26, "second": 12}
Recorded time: {"hour": 5, "minute": 22, "second": 34}
